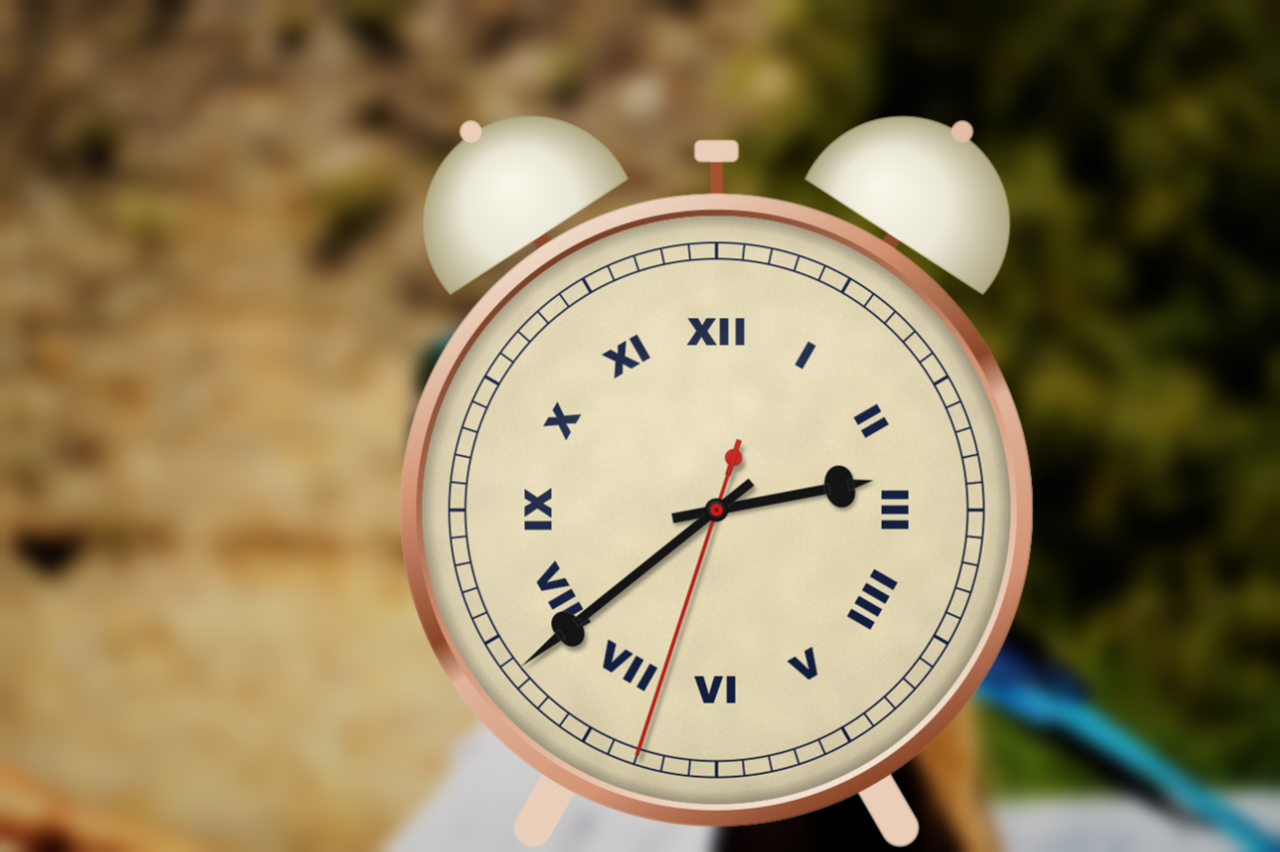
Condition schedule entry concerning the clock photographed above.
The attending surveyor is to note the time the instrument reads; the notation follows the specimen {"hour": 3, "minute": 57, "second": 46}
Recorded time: {"hour": 2, "minute": 38, "second": 33}
